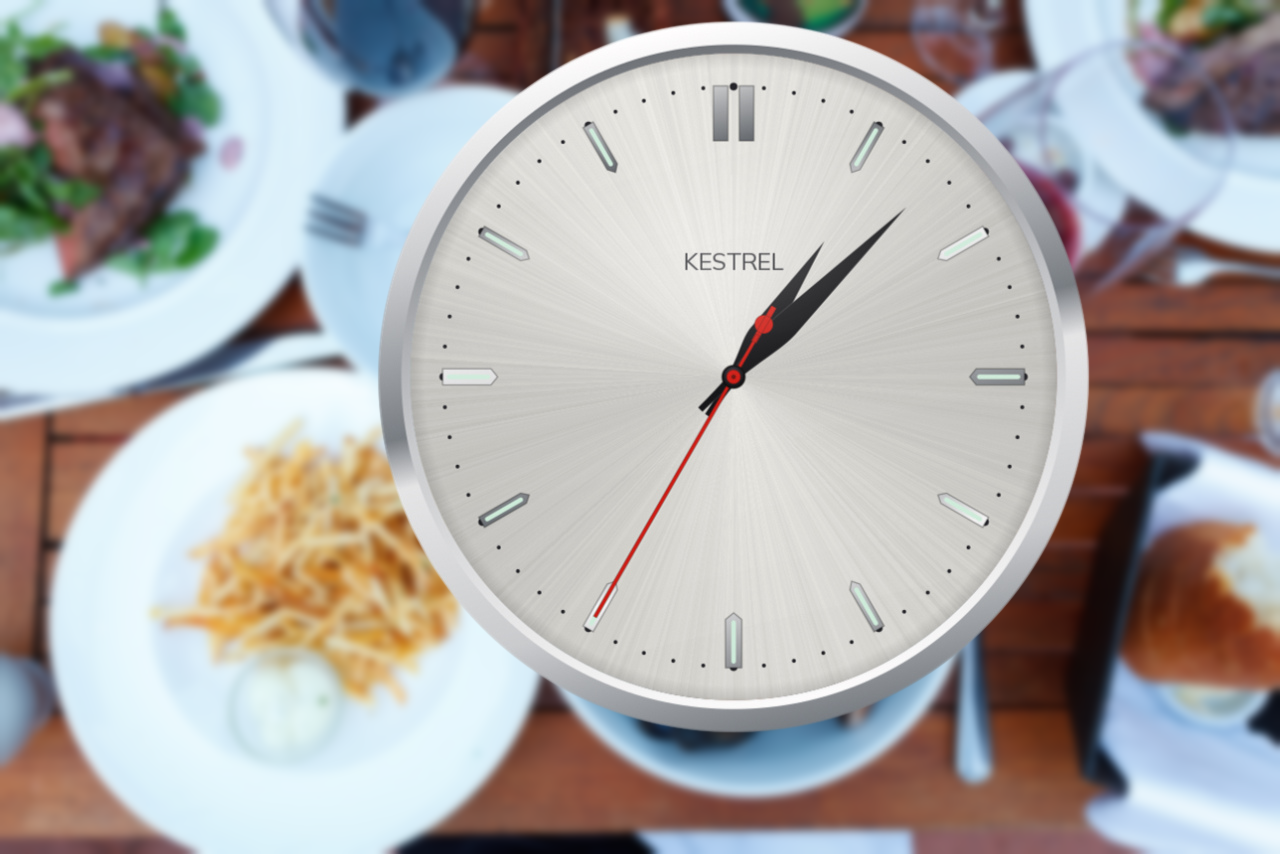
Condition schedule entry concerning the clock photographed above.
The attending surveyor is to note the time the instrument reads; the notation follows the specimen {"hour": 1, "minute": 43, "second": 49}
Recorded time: {"hour": 1, "minute": 7, "second": 35}
